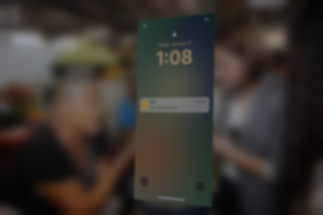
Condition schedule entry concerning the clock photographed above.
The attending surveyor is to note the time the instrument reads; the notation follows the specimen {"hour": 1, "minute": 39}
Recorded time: {"hour": 1, "minute": 8}
